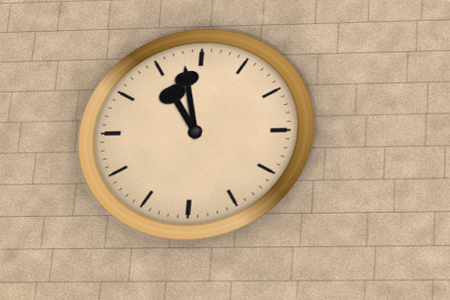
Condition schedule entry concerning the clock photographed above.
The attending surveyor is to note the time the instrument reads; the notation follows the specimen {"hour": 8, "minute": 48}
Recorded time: {"hour": 10, "minute": 58}
